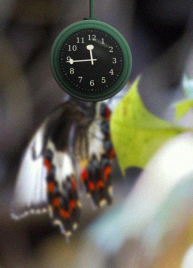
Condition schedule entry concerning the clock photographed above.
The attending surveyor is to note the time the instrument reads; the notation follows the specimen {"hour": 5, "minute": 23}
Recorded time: {"hour": 11, "minute": 44}
